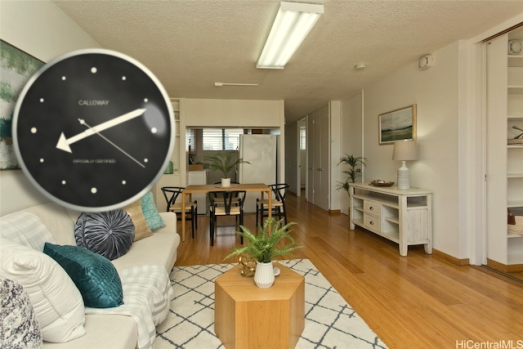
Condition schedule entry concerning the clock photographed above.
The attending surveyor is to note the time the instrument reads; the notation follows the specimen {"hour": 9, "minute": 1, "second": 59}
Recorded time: {"hour": 8, "minute": 11, "second": 21}
